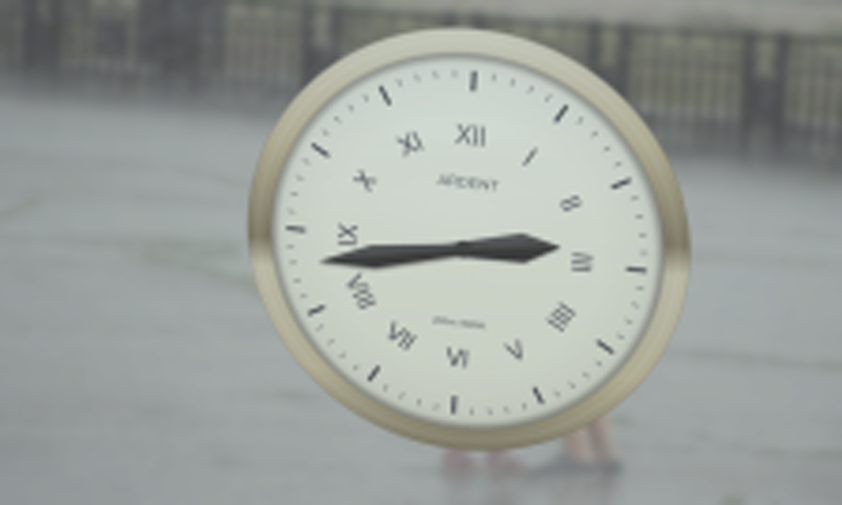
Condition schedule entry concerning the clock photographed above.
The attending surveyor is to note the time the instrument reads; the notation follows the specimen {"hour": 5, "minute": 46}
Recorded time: {"hour": 2, "minute": 43}
